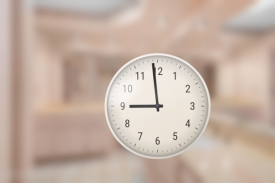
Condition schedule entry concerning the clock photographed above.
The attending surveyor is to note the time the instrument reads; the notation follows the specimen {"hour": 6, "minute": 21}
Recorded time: {"hour": 8, "minute": 59}
